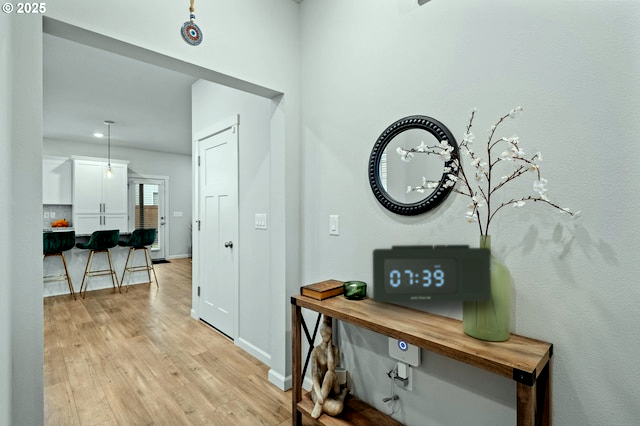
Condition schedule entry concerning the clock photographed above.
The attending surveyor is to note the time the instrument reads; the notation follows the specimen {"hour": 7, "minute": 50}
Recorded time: {"hour": 7, "minute": 39}
